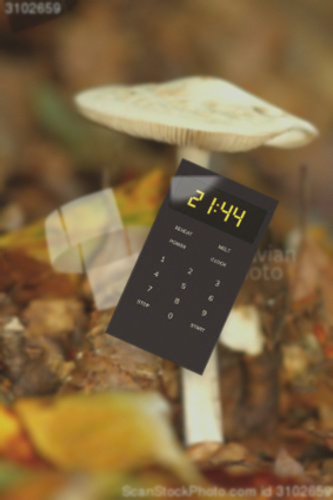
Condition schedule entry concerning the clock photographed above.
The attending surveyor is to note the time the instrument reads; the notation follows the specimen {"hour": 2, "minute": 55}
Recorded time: {"hour": 21, "minute": 44}
